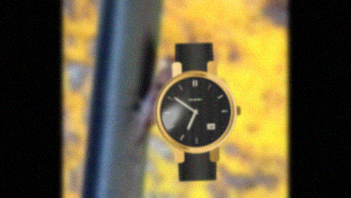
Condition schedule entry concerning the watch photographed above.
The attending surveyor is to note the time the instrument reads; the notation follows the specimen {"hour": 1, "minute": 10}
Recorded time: {"hour": 6, "minute": 51}
